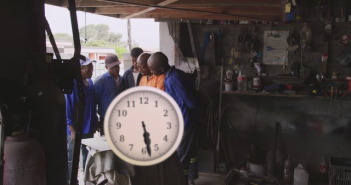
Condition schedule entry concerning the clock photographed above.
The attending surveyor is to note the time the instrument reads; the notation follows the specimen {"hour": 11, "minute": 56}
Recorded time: {"hour": 5, "minute": 28}
